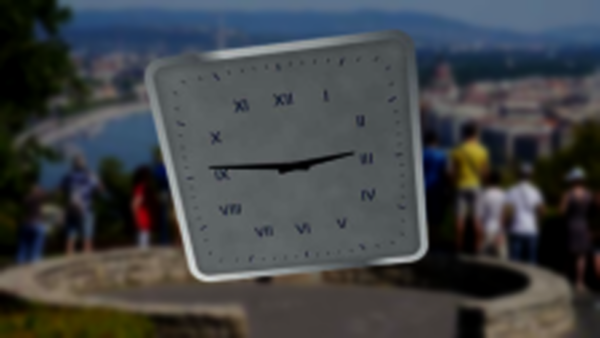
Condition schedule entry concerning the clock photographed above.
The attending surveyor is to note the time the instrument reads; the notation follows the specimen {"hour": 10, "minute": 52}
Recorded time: {"hour": 2, "minute": 46}
